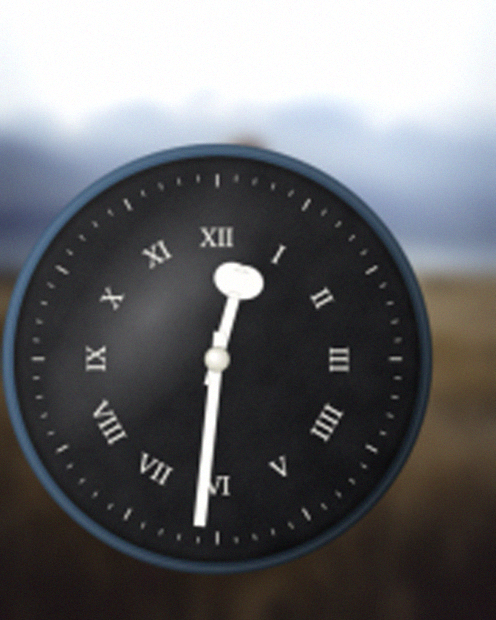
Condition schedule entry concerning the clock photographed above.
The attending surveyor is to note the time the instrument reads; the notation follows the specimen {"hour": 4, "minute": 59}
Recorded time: {"hour": 12, "minute": 31}
